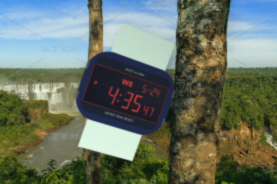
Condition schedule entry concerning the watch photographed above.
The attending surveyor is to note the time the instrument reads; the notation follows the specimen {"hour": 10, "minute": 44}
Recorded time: {"hour": 4, "minute": 35}
